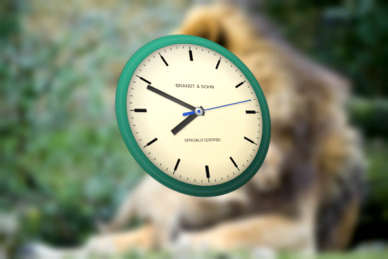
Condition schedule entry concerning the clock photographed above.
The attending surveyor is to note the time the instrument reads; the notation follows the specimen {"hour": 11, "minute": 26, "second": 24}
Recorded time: {"hour": 7, "minute": 49, "second": 13}
